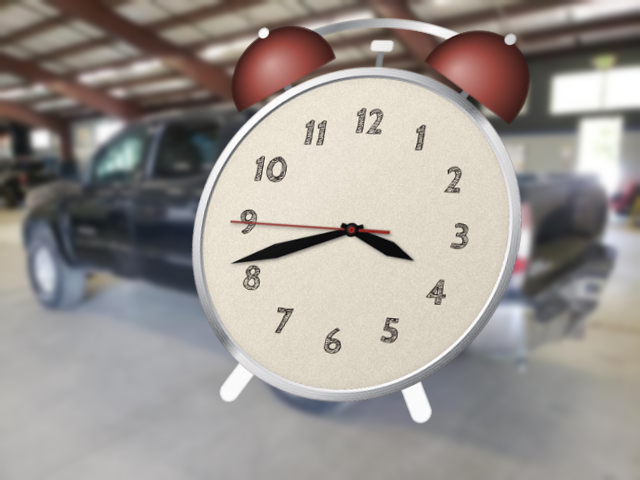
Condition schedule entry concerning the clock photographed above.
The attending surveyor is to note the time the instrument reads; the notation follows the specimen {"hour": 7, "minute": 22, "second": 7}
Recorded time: {"hour": 3, "minute": 41, "second": 45}
